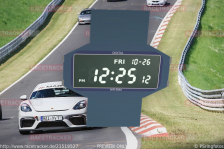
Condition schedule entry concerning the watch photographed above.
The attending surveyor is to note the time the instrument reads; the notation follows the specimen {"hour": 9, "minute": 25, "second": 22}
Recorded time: {"hour": 12, "minute": 25, "second": 12}
